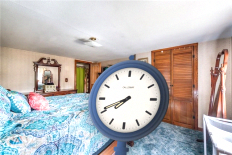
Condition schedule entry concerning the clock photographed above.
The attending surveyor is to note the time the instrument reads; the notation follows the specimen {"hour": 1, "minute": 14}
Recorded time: {"hour": 7, "minute": 41}
